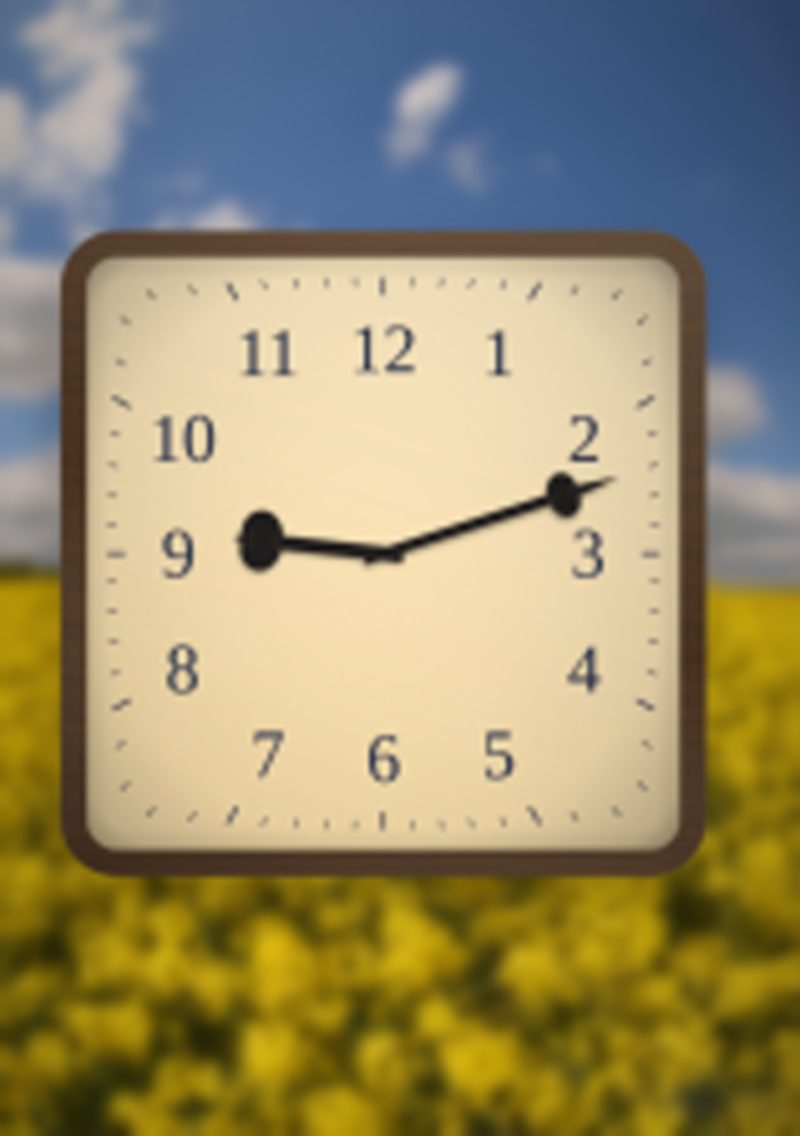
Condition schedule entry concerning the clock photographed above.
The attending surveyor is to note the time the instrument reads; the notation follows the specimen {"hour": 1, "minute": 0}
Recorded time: {"hour": 9, "minute": 12}
